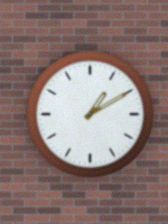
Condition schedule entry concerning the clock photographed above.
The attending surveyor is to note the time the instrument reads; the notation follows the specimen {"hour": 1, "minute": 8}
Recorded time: {"hour": 1, "minute": 10}
